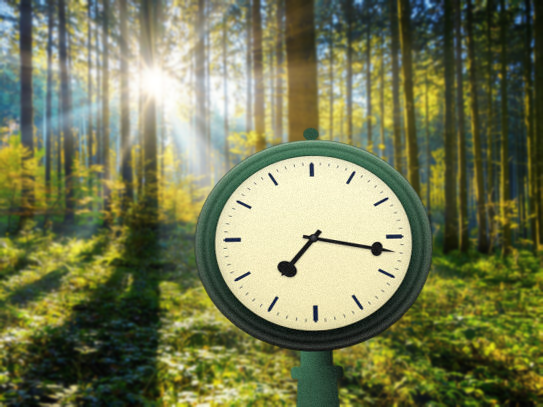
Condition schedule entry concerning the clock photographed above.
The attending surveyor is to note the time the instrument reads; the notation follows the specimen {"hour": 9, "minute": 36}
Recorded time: {"hour": 7, "minute": 17}
